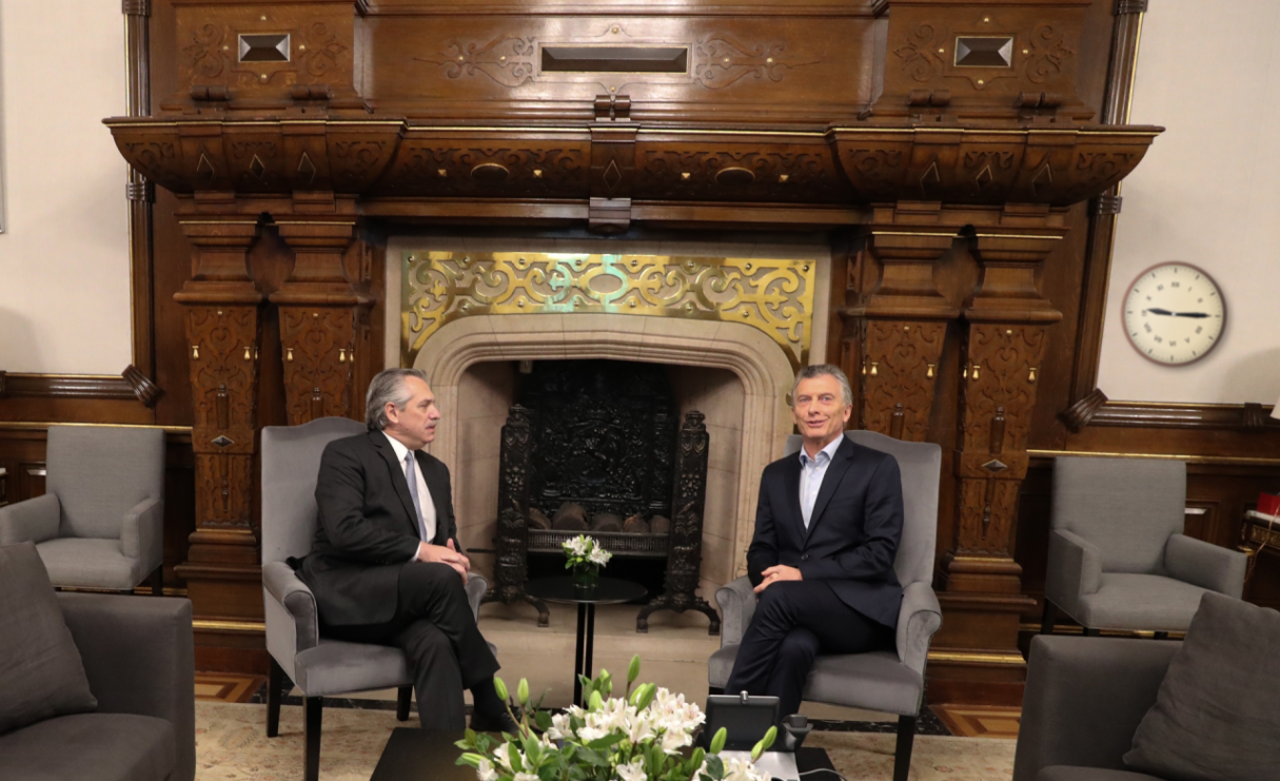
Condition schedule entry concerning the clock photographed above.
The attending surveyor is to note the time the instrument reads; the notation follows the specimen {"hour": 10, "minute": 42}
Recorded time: {"hour": 9, "minute": 15}
